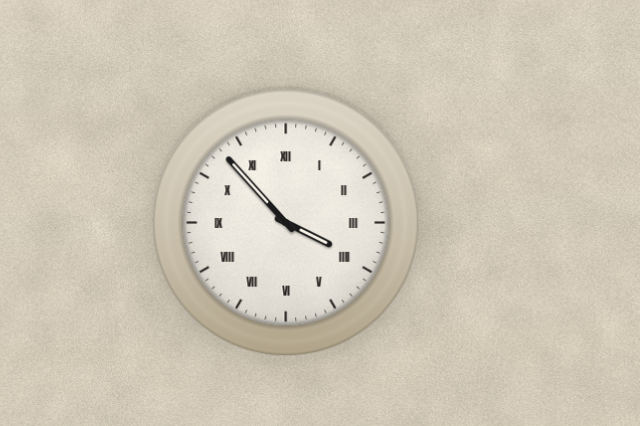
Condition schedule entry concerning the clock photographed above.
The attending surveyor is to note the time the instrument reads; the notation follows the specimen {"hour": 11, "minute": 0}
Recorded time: {"hour": 3, "minute": 53}
